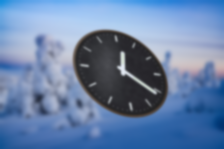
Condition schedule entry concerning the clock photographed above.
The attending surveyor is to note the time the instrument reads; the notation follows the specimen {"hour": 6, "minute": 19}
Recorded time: {"hour": 12, "minute": 21}
